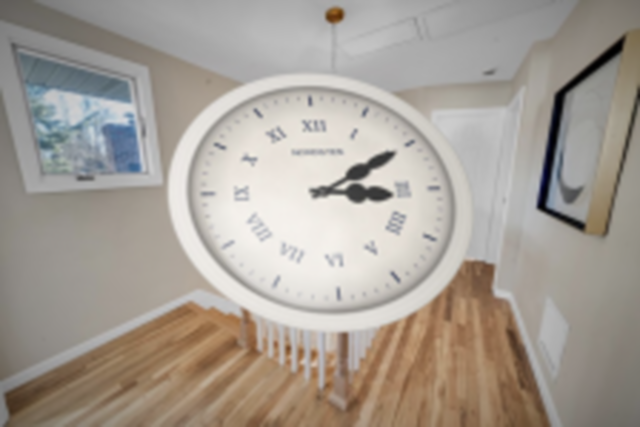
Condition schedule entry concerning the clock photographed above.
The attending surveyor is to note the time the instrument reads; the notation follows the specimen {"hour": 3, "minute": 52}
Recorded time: {"hour": 3, "minute": 10}
